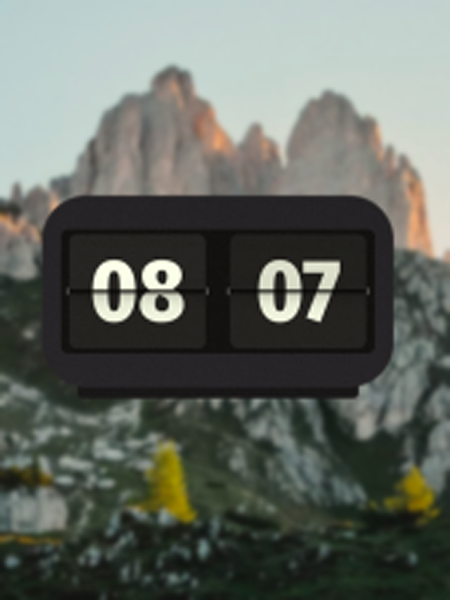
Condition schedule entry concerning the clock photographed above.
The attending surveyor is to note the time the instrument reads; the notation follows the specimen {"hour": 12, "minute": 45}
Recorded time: {"hour": 8, "minute": 7}
